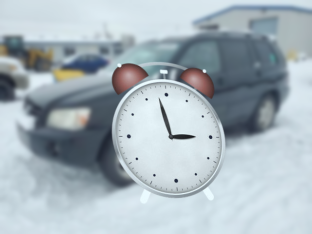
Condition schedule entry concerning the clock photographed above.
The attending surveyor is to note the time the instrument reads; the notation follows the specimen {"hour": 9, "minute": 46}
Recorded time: {"hour": 2, "minute": 58}
